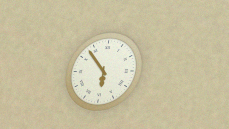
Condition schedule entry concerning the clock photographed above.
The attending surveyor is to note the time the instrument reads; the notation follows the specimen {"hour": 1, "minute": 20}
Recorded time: {"hour": 5, "minute": 53}
